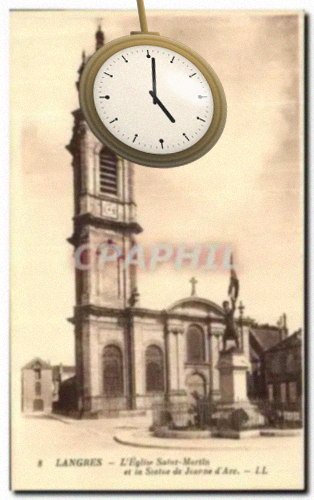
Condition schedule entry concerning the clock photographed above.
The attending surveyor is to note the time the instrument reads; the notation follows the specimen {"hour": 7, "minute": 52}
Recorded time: {"hour": 5, "minute": 1}
